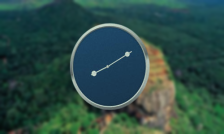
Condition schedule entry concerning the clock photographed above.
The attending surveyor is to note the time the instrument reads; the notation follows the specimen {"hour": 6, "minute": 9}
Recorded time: {"hour": 8, "minute": 10}
